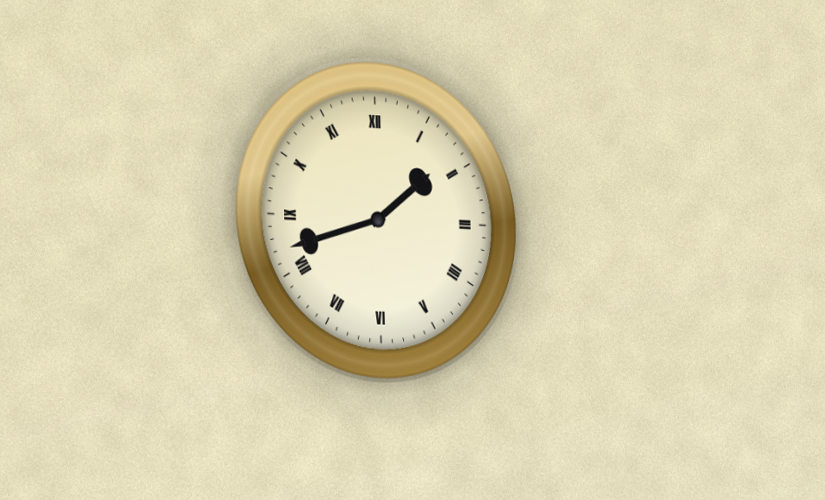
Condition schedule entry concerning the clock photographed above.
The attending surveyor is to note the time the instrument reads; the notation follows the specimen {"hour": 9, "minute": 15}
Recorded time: {"hour": 1, "minute": 42}
